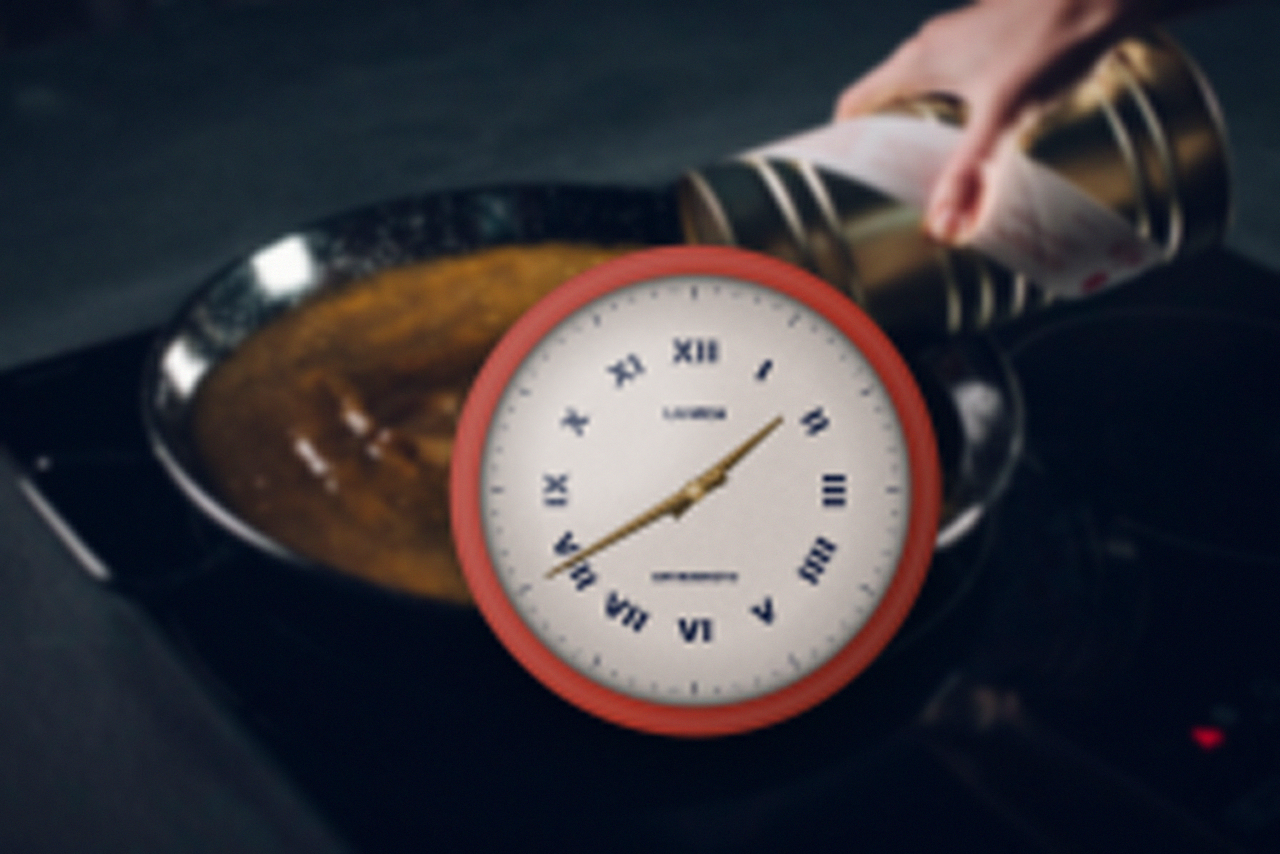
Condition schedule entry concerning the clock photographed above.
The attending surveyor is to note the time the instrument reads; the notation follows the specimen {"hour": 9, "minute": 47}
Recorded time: {"hour": 1, "minute": 40}
